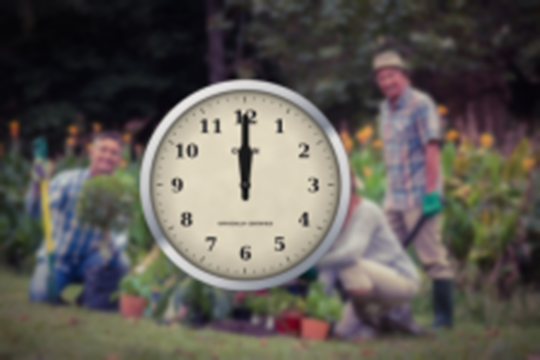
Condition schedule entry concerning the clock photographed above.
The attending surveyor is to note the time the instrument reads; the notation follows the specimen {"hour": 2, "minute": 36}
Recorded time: {"hour": 12, "minute": 0}
